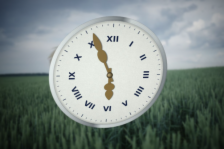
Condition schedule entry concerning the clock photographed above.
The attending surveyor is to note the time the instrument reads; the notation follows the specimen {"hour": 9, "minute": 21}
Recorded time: {"hour": 5, "minute": 56}
